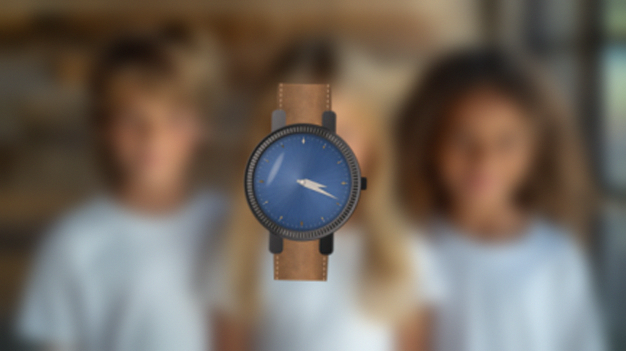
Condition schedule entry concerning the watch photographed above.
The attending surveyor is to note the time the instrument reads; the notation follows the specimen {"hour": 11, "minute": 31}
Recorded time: {"hour": 3, "minute": 19}
